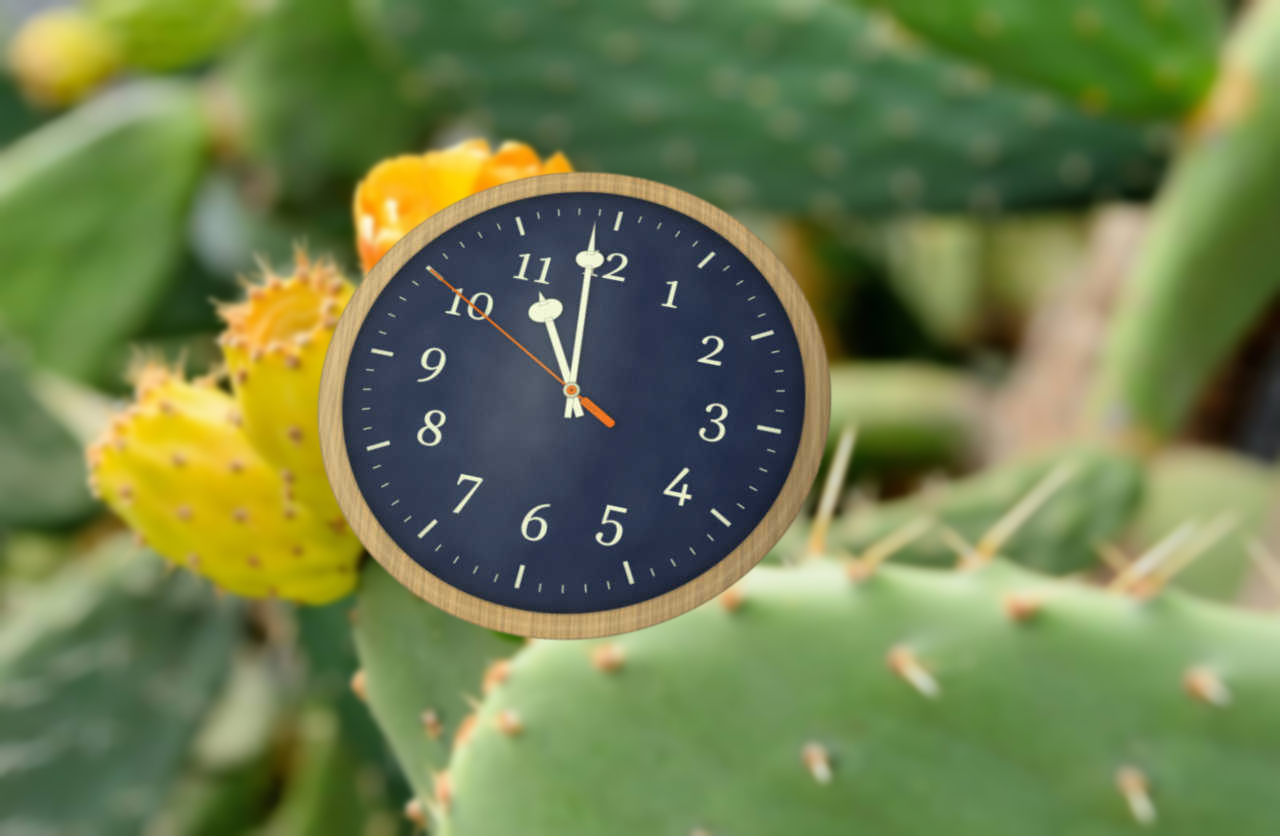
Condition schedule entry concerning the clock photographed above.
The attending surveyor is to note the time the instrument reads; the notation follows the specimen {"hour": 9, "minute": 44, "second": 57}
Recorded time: {"hour": 10, "minute": 58, "second": 50}
